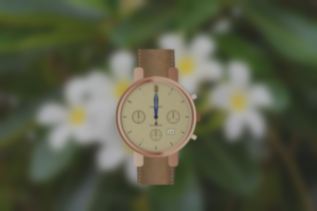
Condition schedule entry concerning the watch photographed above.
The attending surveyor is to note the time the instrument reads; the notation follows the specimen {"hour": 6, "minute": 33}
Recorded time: {"hour": 12, "minute": 0}
